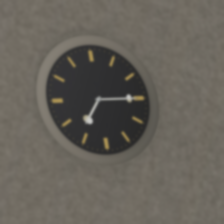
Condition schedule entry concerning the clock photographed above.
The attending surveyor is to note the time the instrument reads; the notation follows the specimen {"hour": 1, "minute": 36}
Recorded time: {"hour": 7, "minute": 15}
